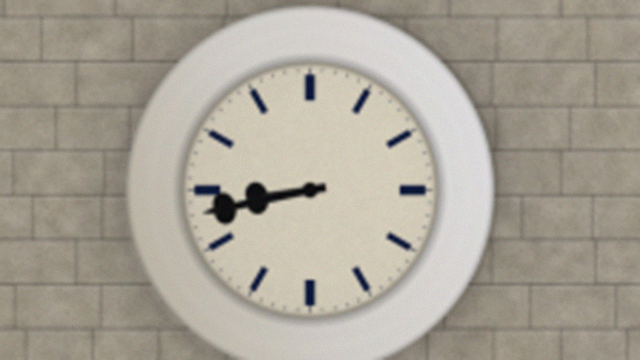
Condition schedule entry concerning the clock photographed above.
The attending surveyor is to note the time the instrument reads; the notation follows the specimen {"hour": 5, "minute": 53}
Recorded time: {"hour": 8, "minute": 43}
